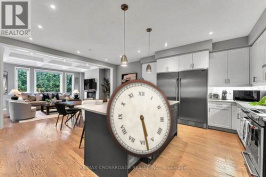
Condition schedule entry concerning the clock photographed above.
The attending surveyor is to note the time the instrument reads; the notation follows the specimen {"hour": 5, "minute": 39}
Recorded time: {"hour": 5, "minute": 28}
